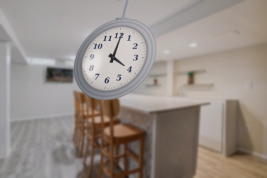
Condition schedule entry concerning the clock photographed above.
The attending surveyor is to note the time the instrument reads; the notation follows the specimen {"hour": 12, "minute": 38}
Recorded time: {"hour": 4, "minute": 1}
